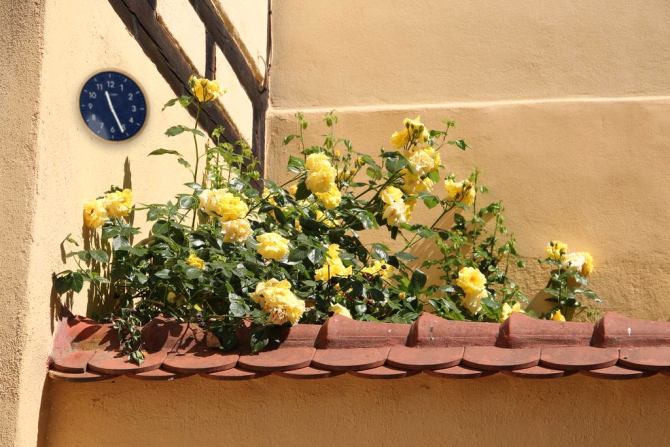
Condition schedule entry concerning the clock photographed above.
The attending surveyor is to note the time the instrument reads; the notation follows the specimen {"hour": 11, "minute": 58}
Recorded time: {"hour": 11, "minute": 26}
